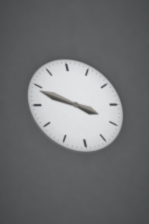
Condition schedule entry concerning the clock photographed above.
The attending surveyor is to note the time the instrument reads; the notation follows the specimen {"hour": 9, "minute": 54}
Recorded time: {"hour": 3, "minute": 49}
